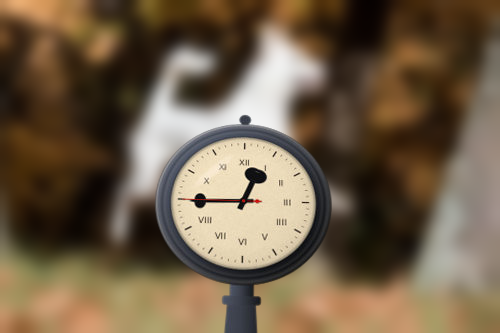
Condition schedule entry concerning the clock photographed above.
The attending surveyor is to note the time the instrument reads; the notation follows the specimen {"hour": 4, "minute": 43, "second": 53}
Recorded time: {"hour": 12, "minute": 44, "second": 45}
